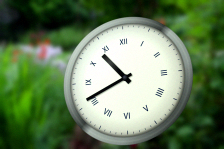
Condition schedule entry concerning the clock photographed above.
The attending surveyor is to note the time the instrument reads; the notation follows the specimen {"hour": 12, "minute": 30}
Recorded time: {"hour": 10, "minute": 41}
